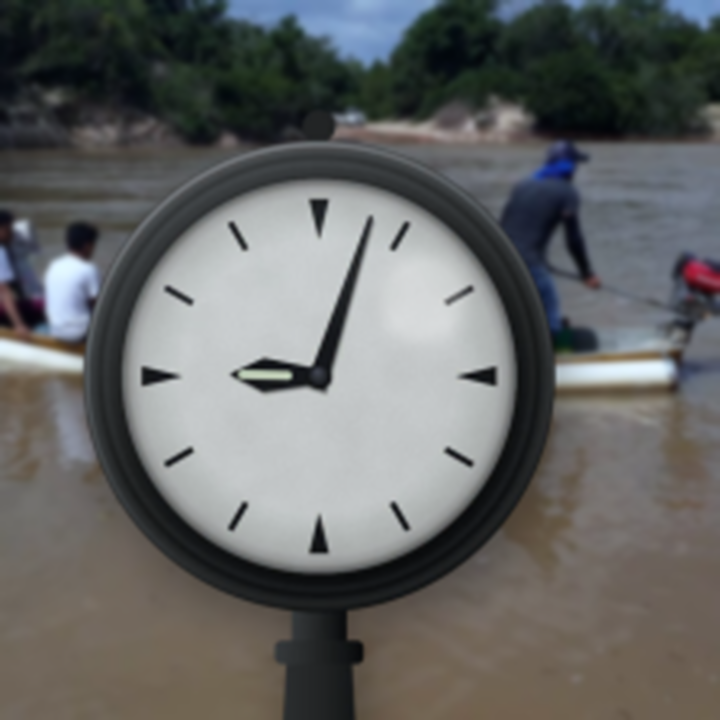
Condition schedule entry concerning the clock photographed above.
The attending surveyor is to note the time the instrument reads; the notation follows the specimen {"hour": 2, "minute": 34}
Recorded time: {"hour": 9, "minute": 3}
